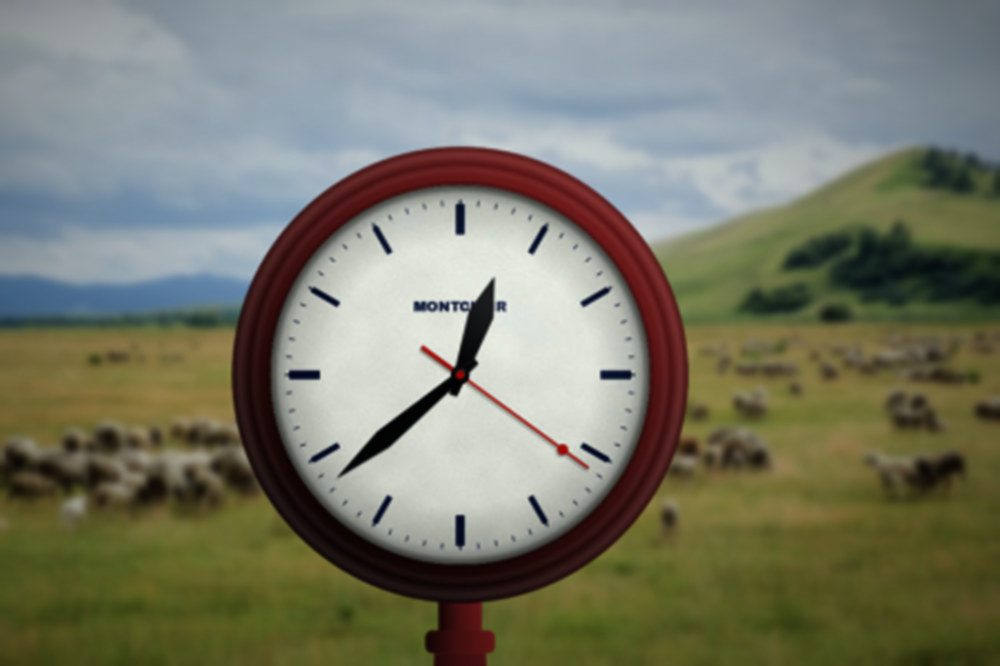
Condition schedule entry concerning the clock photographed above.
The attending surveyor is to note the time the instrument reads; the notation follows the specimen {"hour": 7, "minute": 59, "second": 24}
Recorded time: {"hour": 12, "minute": 38, "second": 21}
